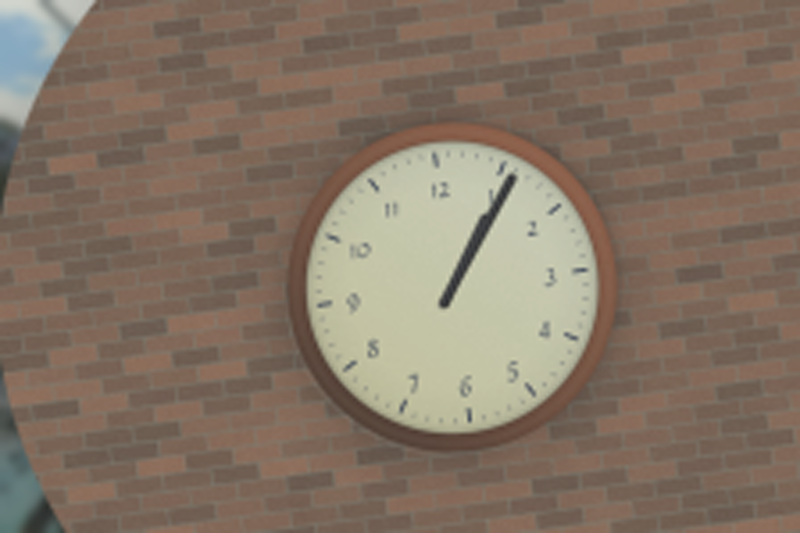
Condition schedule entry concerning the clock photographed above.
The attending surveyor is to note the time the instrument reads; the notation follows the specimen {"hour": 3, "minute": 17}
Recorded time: {"hour": 1, "minute": 6}
